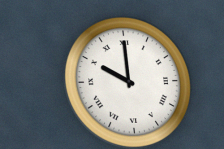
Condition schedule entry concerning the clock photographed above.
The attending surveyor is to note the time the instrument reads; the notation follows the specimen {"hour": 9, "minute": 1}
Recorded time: {"hour": 10, "minute": 0}
